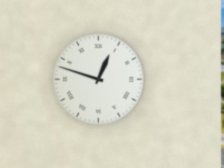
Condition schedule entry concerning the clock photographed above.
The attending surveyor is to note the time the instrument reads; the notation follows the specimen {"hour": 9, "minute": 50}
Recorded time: {"hour": 12, "minute": 48}
